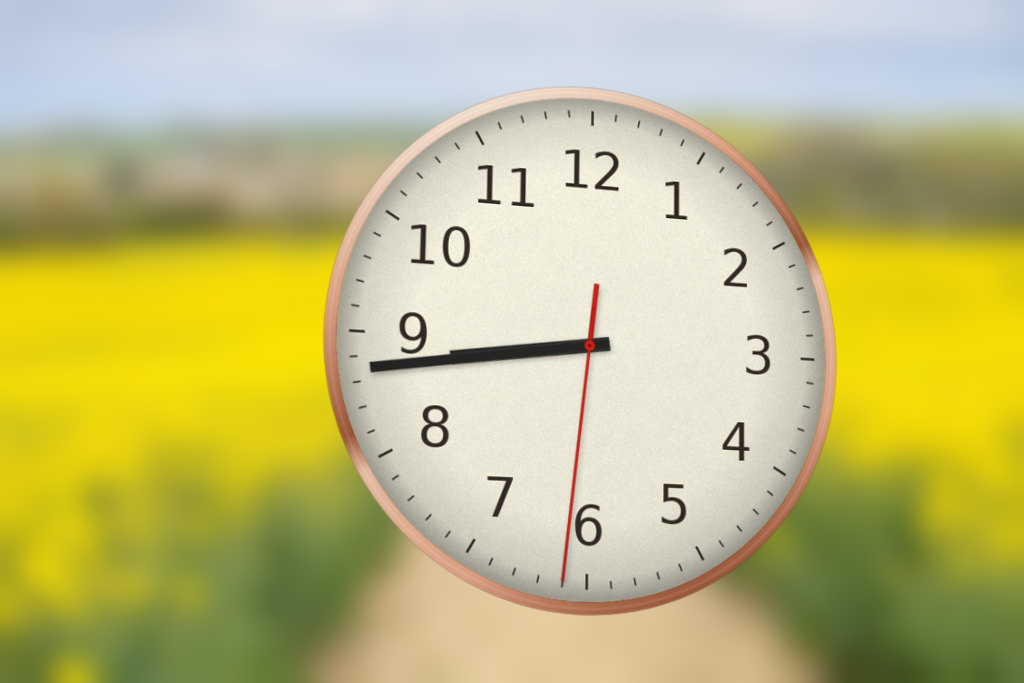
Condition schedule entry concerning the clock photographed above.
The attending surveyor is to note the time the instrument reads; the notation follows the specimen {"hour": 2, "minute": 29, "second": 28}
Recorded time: {"hour": 8, "minute": 43, "second": 31}
